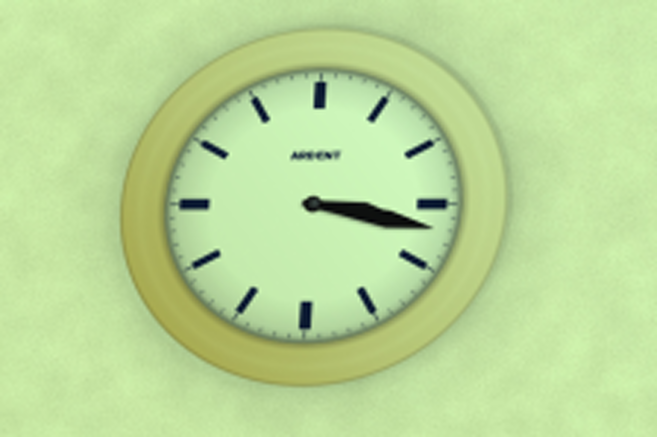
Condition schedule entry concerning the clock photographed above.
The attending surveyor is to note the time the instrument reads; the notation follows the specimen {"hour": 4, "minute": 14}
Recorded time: {"hour": 3, "minute": 17}
